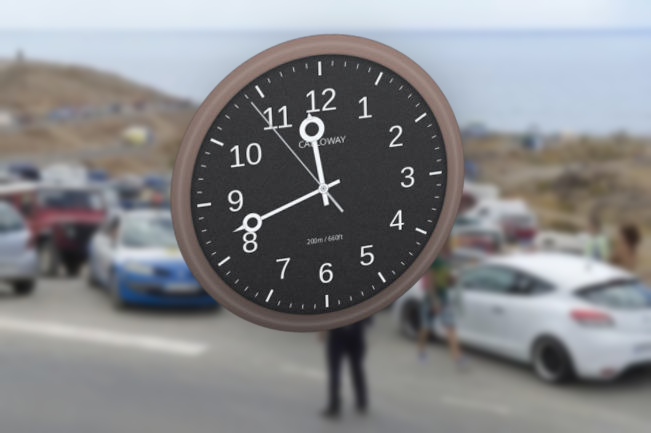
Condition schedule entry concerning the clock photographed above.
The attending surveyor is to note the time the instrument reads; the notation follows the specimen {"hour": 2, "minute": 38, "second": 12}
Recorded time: {"hour": 11, "minute": 41, "second": 54}
